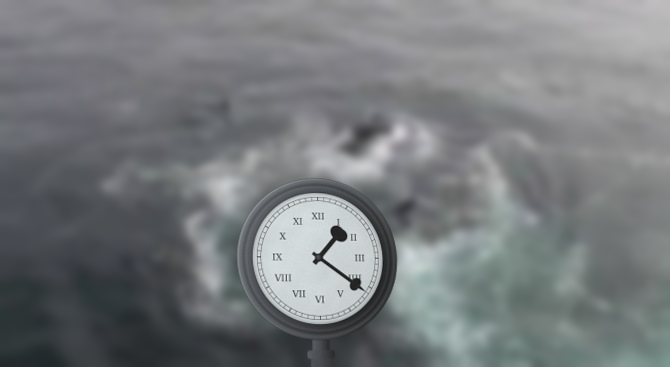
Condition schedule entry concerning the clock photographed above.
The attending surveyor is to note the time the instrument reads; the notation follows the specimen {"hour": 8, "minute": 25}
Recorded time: {"hour": 1, "minute": 21}
